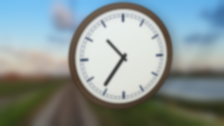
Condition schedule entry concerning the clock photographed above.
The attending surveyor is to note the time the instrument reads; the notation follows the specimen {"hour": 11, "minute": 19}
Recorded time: {"hour": 10, "minute": 36}
